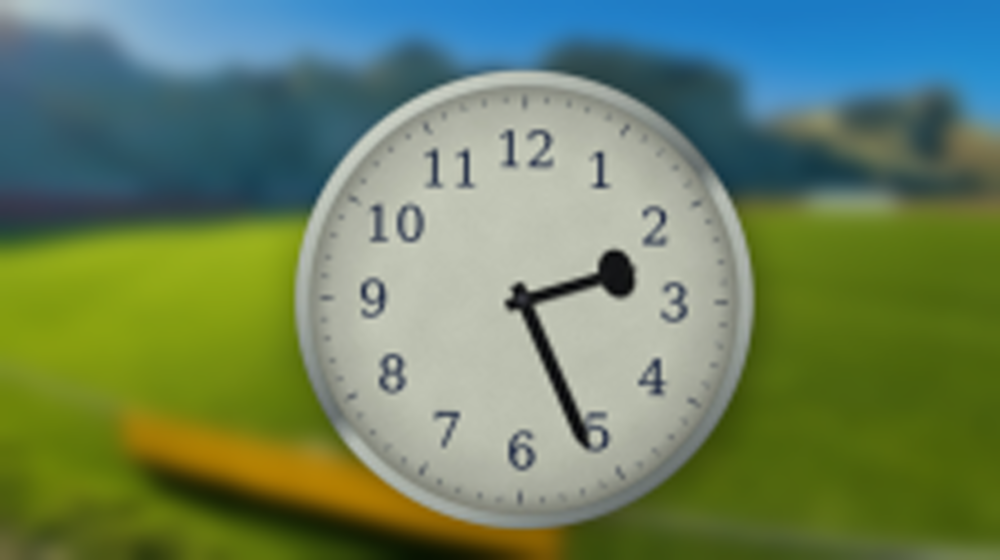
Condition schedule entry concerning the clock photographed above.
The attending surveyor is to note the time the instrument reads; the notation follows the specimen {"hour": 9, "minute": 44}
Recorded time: {"hour": 2, "minute": 26}
